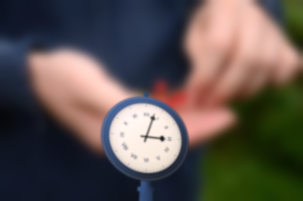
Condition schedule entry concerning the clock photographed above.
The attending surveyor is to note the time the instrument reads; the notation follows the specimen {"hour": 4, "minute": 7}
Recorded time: {"hour": 3, "minute": 3}
